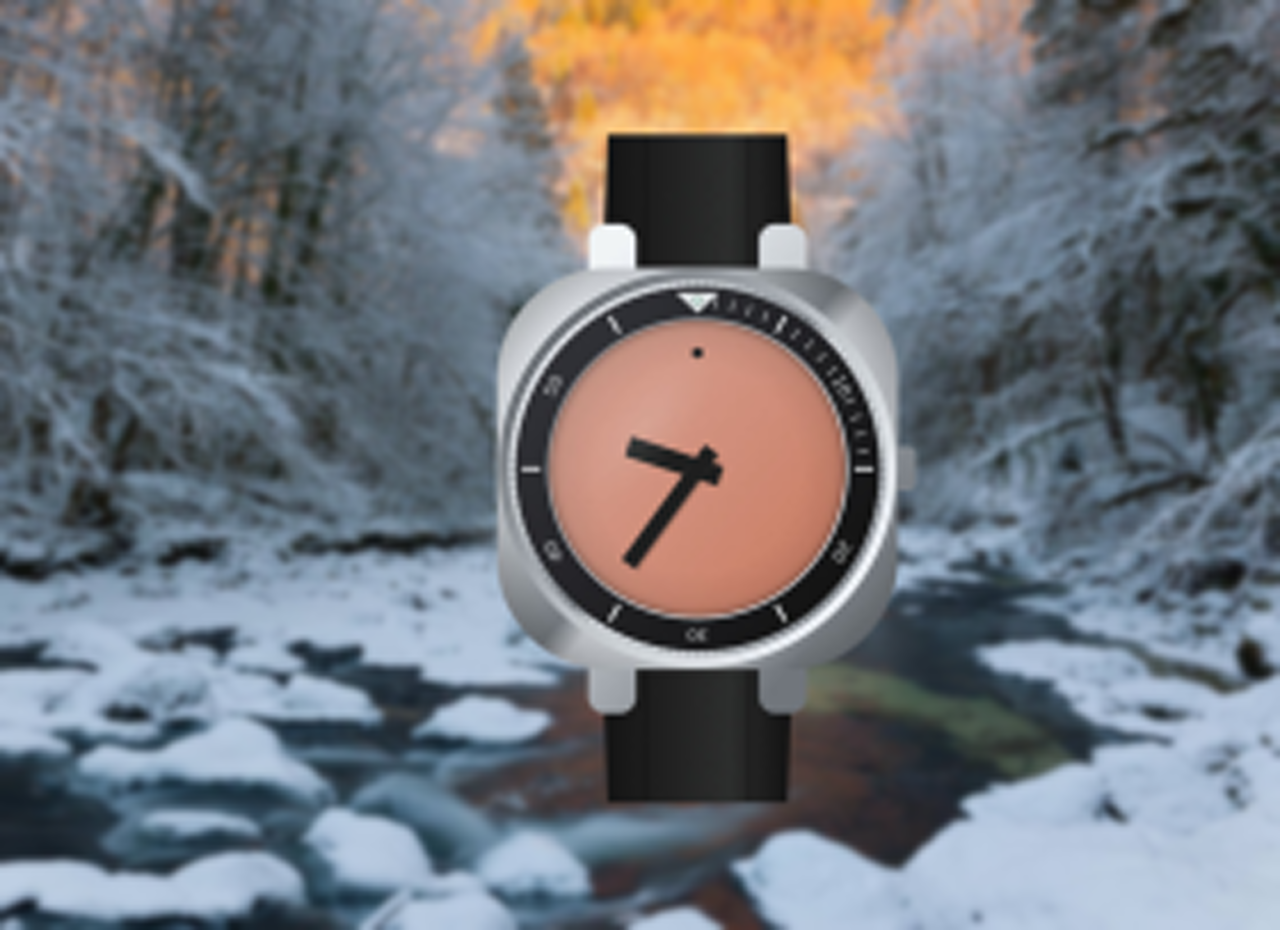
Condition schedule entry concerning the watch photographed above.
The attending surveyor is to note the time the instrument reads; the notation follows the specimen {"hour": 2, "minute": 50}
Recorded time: {"hour": 9, "minute": 36}
